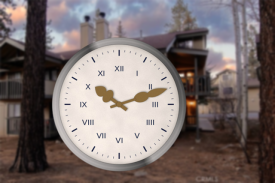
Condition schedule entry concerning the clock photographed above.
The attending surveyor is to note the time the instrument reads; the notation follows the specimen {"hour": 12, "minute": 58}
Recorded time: {"hour": 10, "minute": 12}
